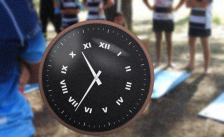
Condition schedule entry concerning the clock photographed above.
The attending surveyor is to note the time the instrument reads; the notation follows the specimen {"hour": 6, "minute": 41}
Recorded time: {"hour": 10, "minute": 33}
